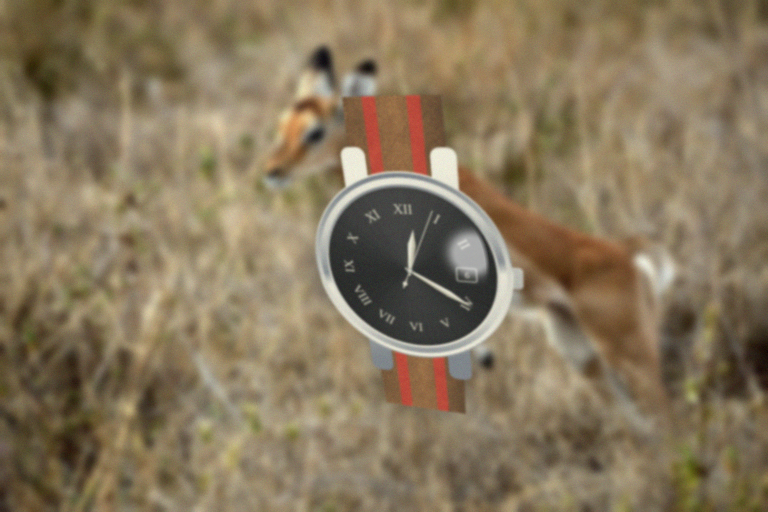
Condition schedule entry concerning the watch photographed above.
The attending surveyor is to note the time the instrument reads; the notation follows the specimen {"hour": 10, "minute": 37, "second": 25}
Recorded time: {"hour": 12, "minute": 20, "second": 4}
